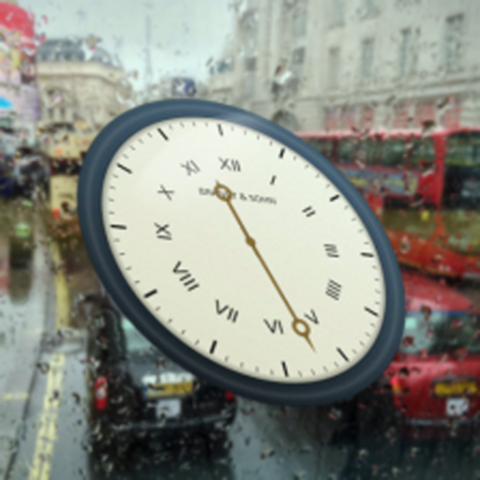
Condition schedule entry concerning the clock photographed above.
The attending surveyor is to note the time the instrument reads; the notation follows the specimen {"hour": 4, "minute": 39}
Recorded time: {"hour": 11, "minute": 27}
